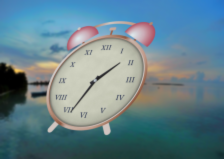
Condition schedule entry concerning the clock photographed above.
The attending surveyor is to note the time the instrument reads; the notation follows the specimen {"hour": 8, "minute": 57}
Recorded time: {"hour": 1, "minute": 34}
